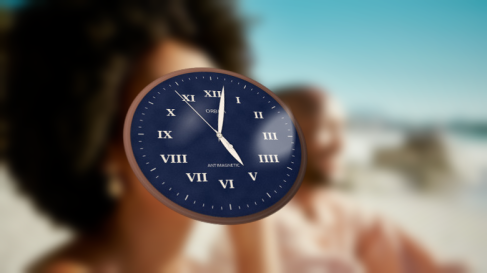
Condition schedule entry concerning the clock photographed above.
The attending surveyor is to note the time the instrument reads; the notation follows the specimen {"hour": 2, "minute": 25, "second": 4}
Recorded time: {"hour": 5, "minute": 1, "second": 54}
